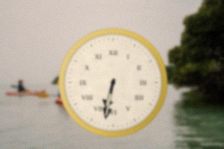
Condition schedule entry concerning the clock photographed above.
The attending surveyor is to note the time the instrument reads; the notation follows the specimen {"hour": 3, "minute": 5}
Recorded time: {"hour": 6, "minute": 32}
